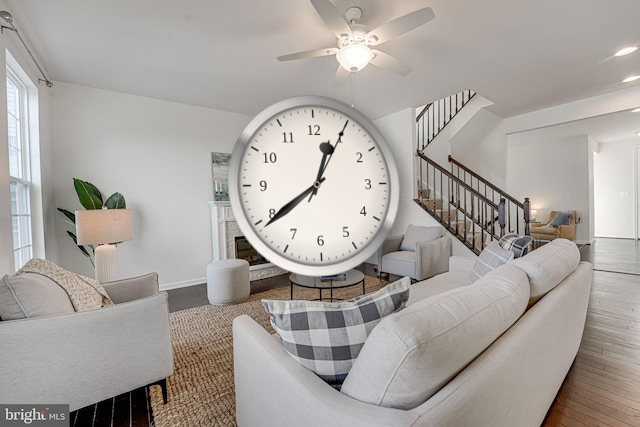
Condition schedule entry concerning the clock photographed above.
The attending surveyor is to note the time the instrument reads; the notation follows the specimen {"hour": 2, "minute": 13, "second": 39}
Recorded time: {"hour": 12, "minute": 39, "second": 5}
